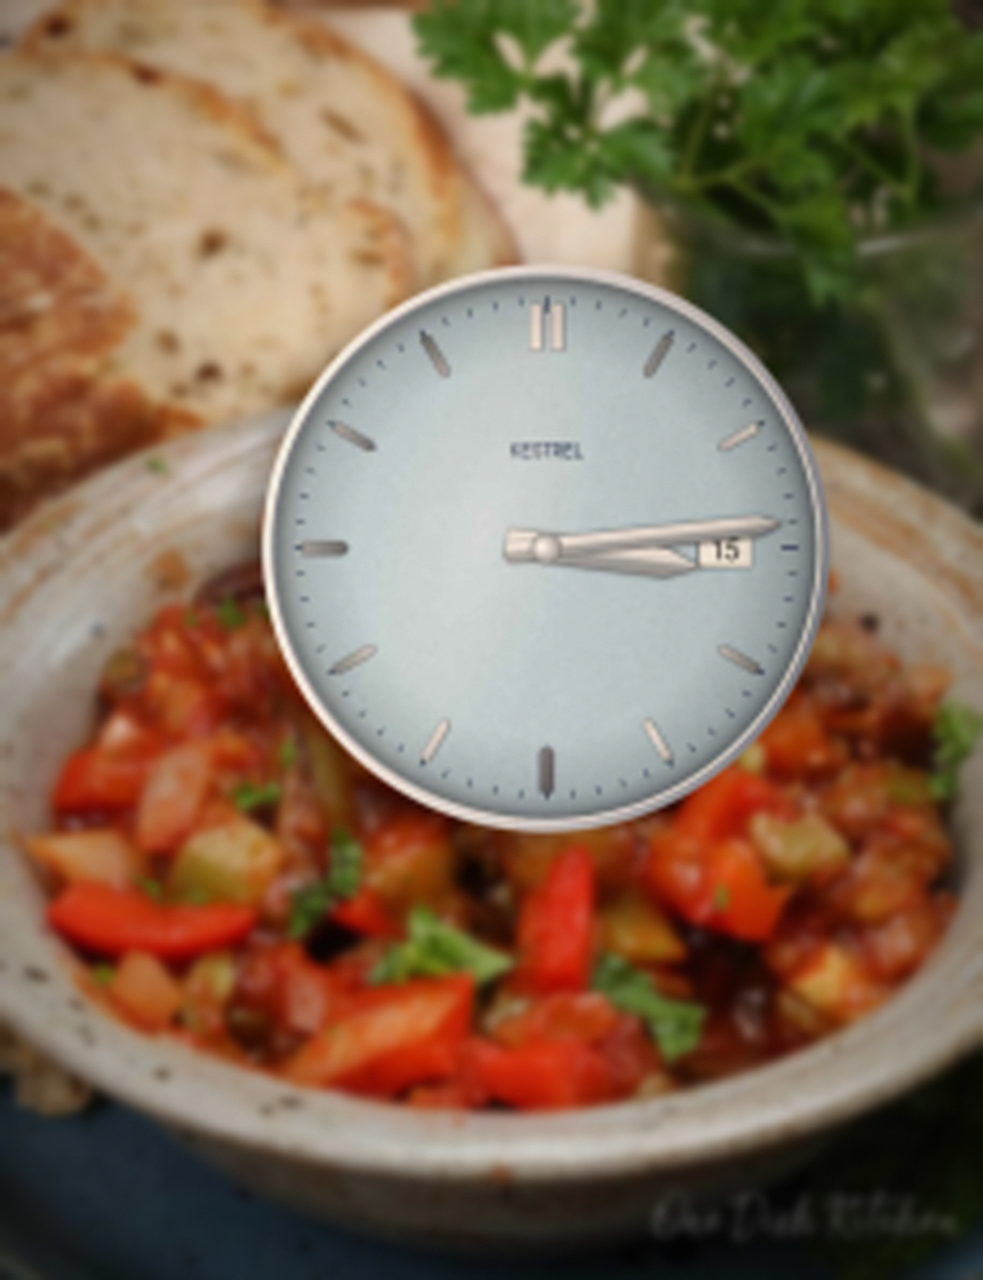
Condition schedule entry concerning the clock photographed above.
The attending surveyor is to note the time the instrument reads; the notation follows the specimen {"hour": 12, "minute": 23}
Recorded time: {"hour": 3, "minute": 14}
